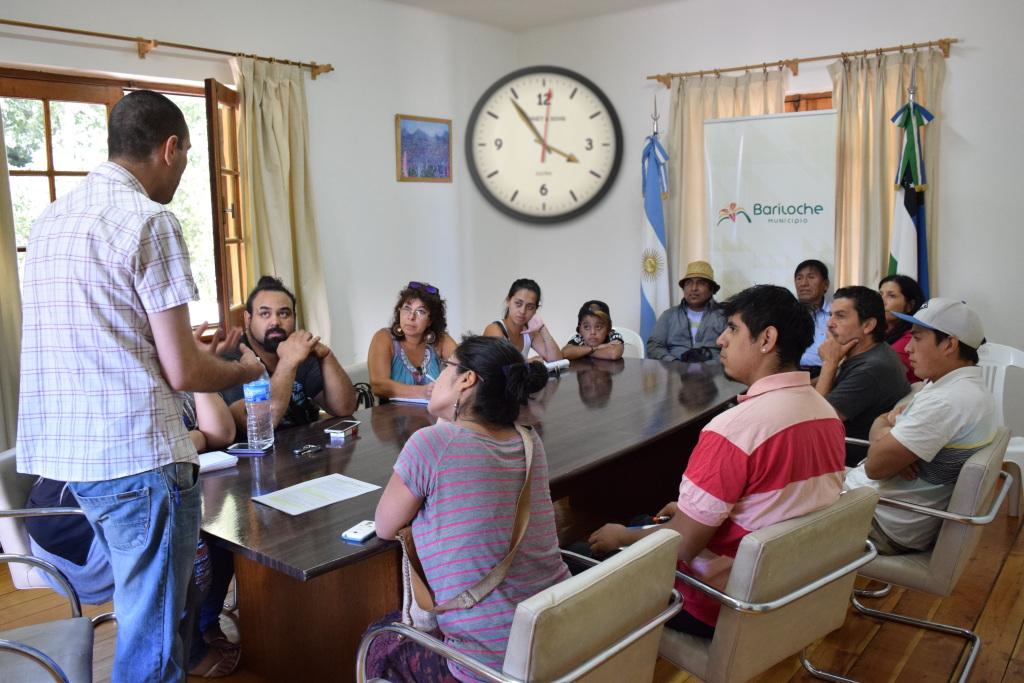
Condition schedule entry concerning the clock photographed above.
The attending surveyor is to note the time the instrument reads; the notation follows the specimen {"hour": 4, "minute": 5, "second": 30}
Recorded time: {"hour": 3, "minute": 54, "second": 1}
